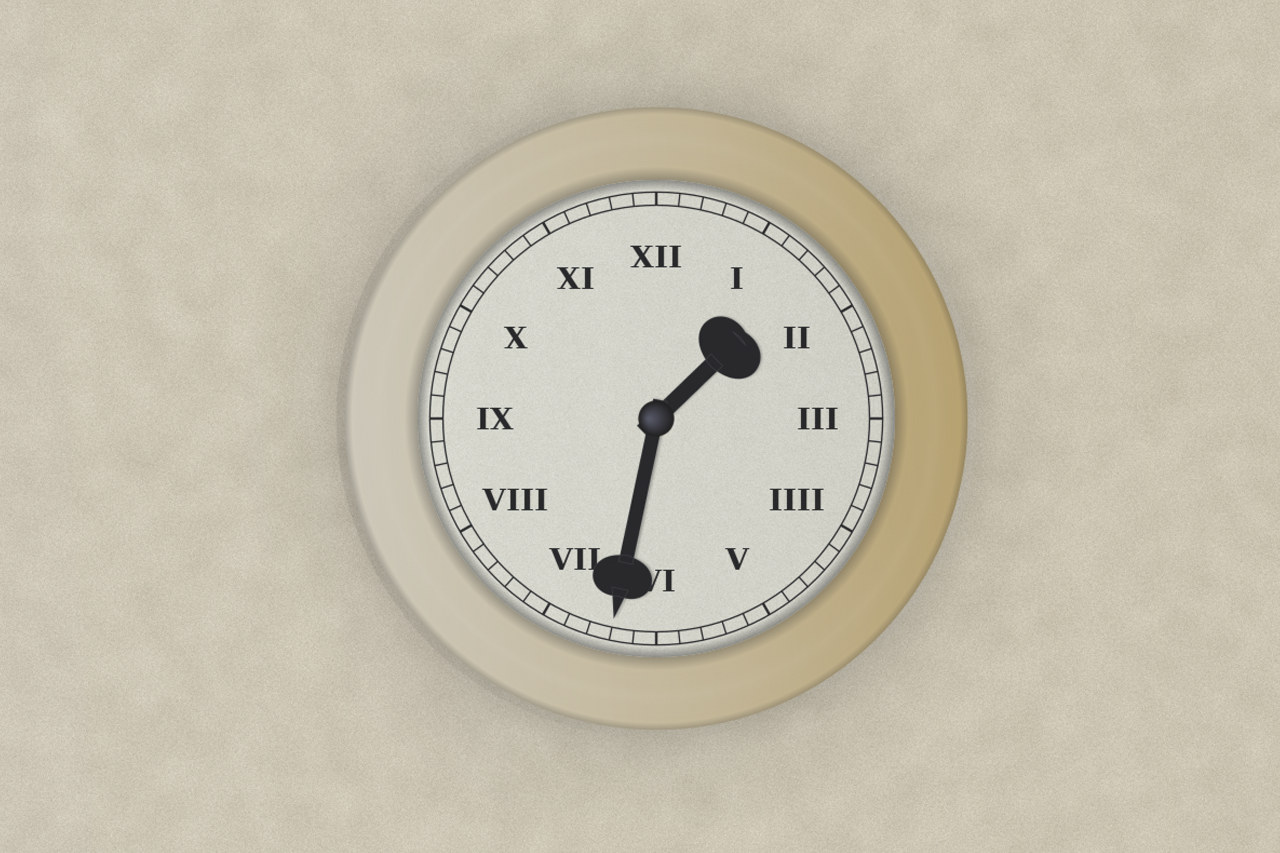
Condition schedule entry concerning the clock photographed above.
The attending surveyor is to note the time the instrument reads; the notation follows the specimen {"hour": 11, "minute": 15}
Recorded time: {"hour": 1, "minute": 32}
